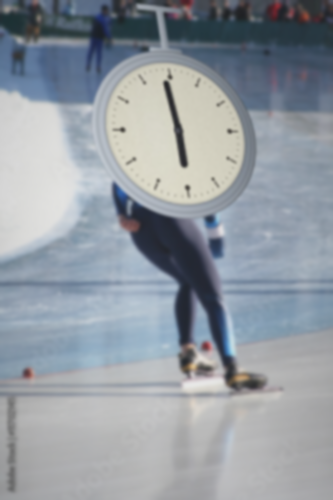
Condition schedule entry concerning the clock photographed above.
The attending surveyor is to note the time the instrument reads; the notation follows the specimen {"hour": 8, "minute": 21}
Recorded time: {"hour": 5, "minute": 59}
